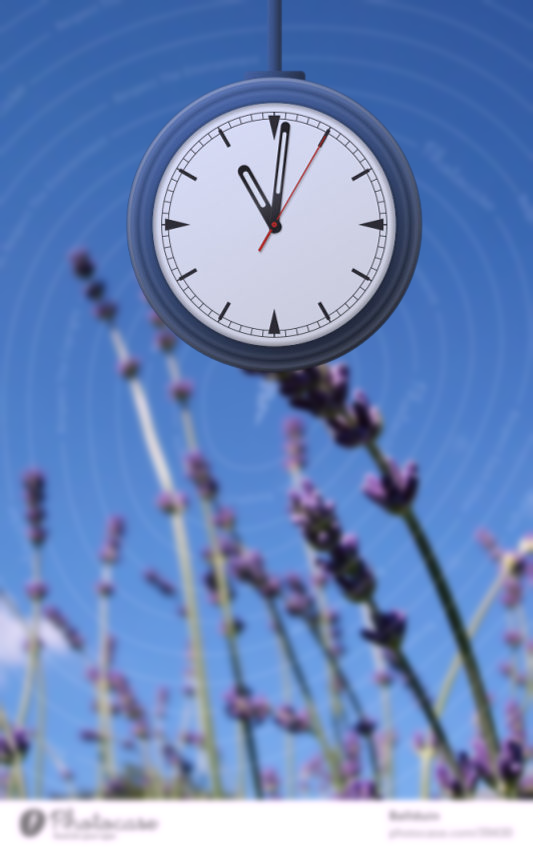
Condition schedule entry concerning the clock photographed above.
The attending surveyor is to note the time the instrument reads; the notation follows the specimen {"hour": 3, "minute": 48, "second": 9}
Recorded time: {"hour": 11, "minute": 1, "second": 5}
